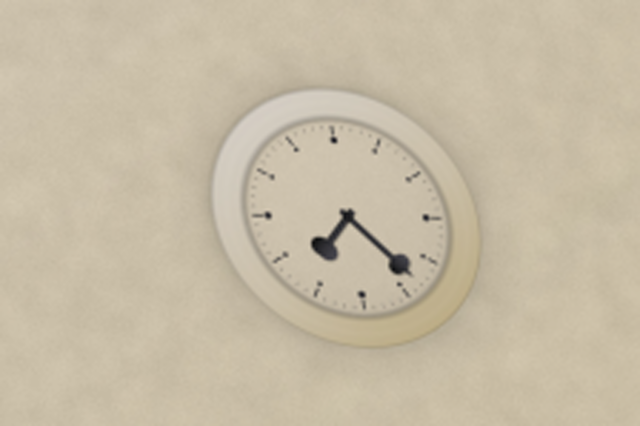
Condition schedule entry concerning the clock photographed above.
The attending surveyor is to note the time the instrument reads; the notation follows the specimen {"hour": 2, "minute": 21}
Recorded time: {"hour": 7, "minute": 23}
